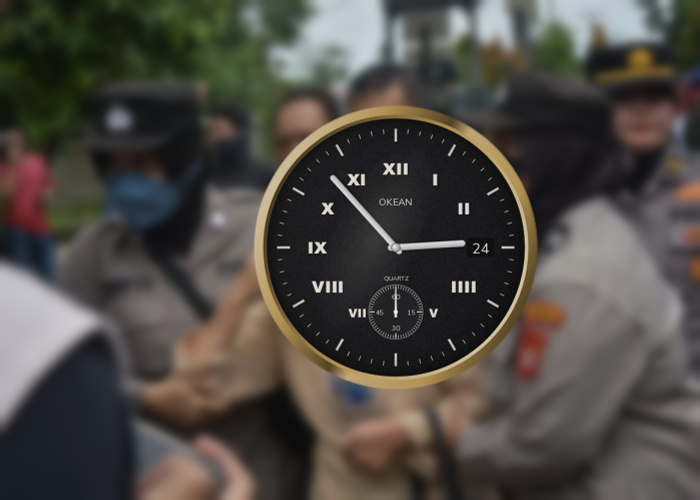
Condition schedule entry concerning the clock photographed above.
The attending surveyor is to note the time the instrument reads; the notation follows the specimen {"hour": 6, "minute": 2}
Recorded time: {"hour": 2, "minute": 53}
